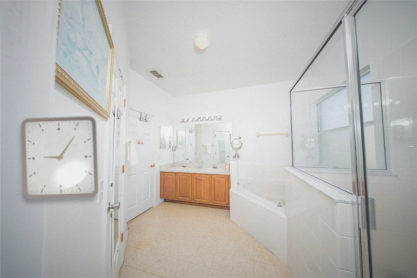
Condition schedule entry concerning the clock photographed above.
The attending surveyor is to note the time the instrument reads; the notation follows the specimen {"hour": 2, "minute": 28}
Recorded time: {"hour": 9, "minute": 6}
